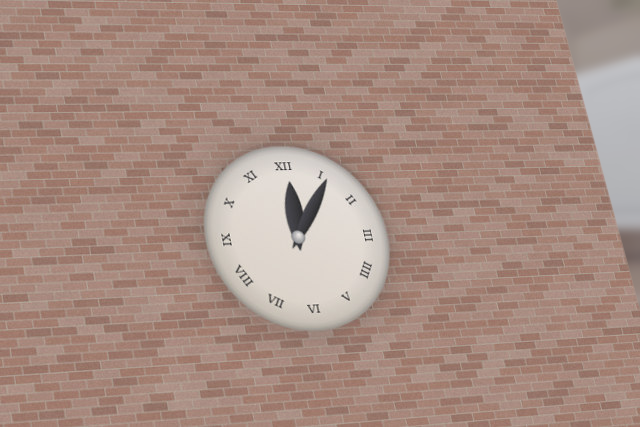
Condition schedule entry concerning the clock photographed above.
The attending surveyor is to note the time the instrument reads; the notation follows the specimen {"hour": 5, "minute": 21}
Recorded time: {"hour": 12, "minute": 6}
